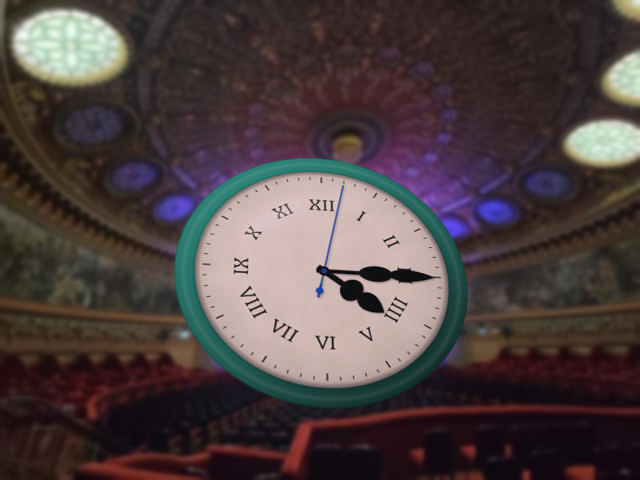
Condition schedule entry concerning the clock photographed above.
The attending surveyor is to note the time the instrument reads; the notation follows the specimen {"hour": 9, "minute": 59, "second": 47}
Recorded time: {"hour": 4, "minute": 15, "second": 2}
